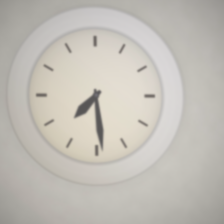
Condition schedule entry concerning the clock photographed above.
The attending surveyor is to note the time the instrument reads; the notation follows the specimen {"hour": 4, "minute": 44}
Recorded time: {"hour": 7, "minute": 29}
